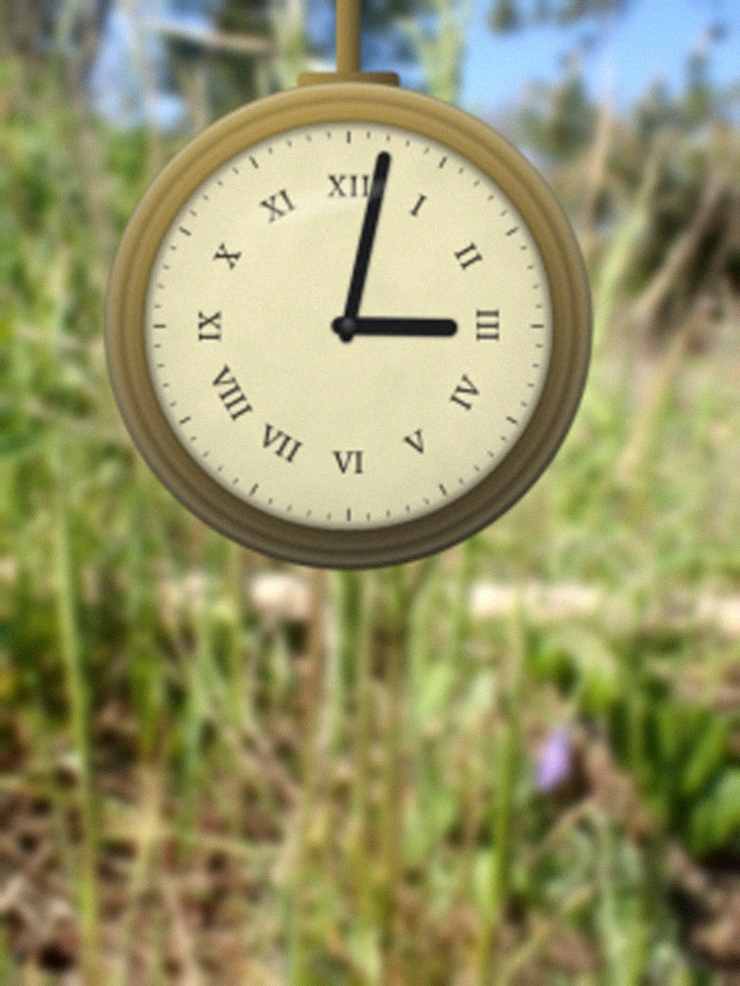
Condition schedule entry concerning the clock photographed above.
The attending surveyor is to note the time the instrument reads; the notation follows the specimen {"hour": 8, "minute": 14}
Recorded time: {"hour": 3, "minute": 2}
